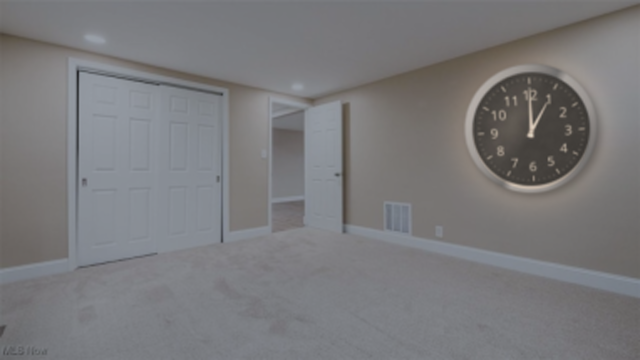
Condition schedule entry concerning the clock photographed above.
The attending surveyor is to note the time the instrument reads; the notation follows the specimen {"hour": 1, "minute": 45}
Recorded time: {"hour": 1, "minute": 0}
